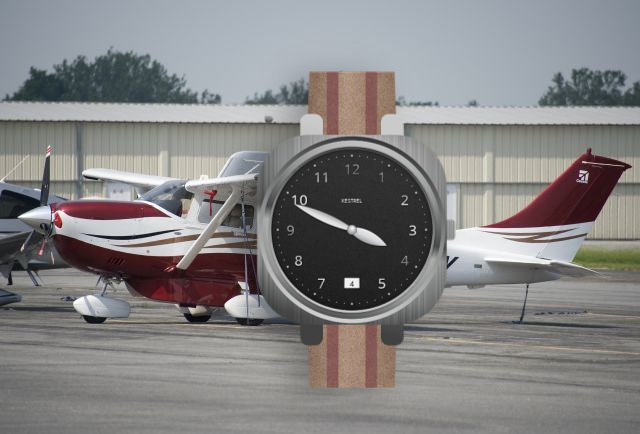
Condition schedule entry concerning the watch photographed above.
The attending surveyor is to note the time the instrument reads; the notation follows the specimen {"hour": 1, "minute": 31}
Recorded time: {"hour": 3, "minute": 49}
